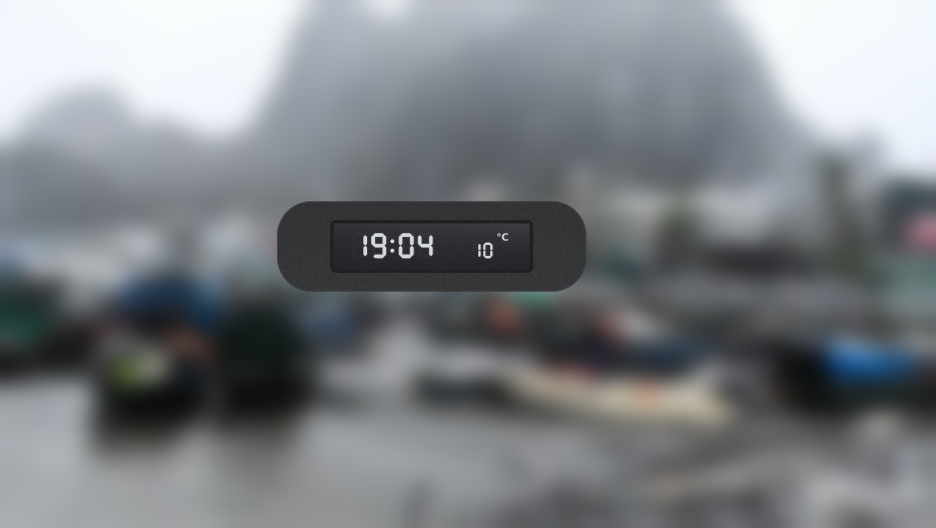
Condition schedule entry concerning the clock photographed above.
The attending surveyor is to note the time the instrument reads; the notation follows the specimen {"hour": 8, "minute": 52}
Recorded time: {"hour": 19, "minute": 4}
